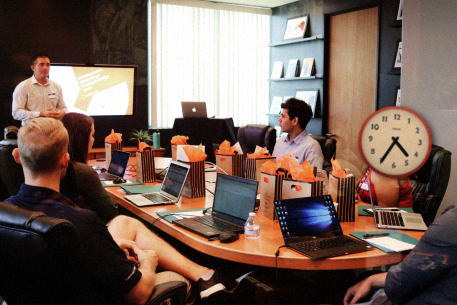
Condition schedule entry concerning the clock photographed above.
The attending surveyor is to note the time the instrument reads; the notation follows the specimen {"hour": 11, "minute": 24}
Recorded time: {"hour": 4, "minute": 35}
